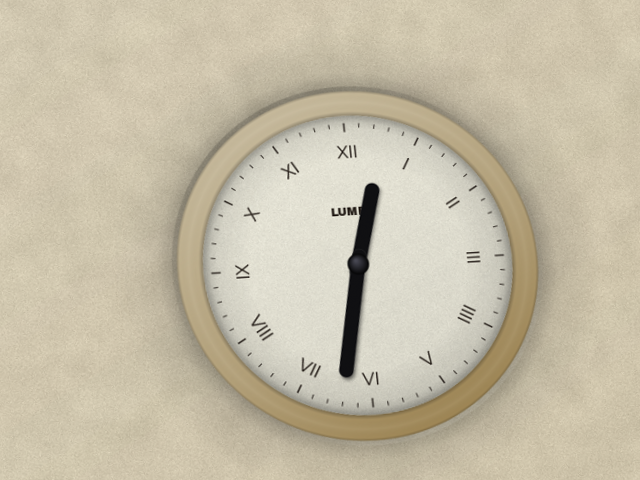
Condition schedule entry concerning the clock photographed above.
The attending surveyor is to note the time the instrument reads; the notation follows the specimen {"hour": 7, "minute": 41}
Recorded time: {"hour": 12, "minute": 32}
